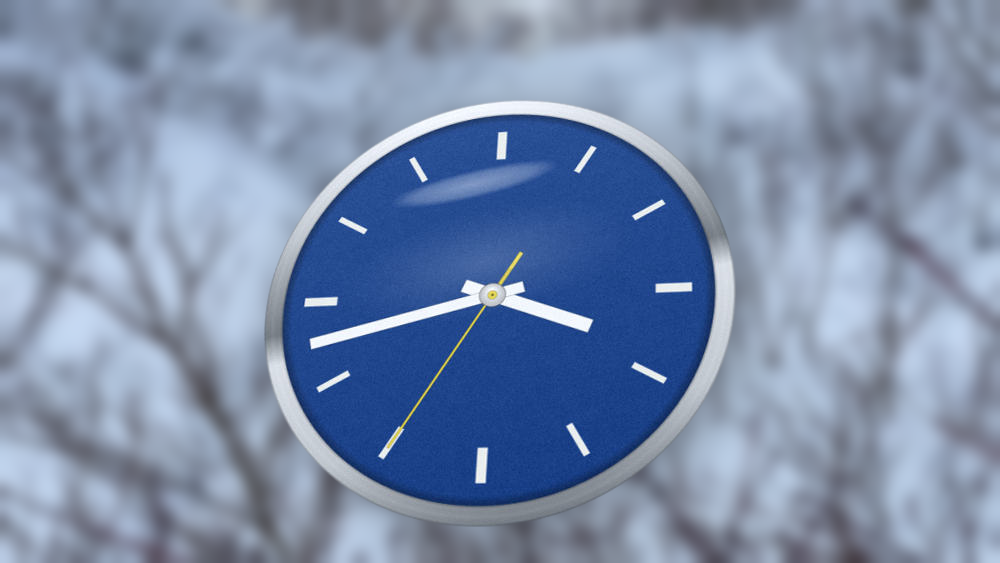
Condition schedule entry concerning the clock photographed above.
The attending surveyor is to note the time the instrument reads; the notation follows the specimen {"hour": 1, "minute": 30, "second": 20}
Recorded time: {"hour": 3, "minute": 42, "second": 35}
